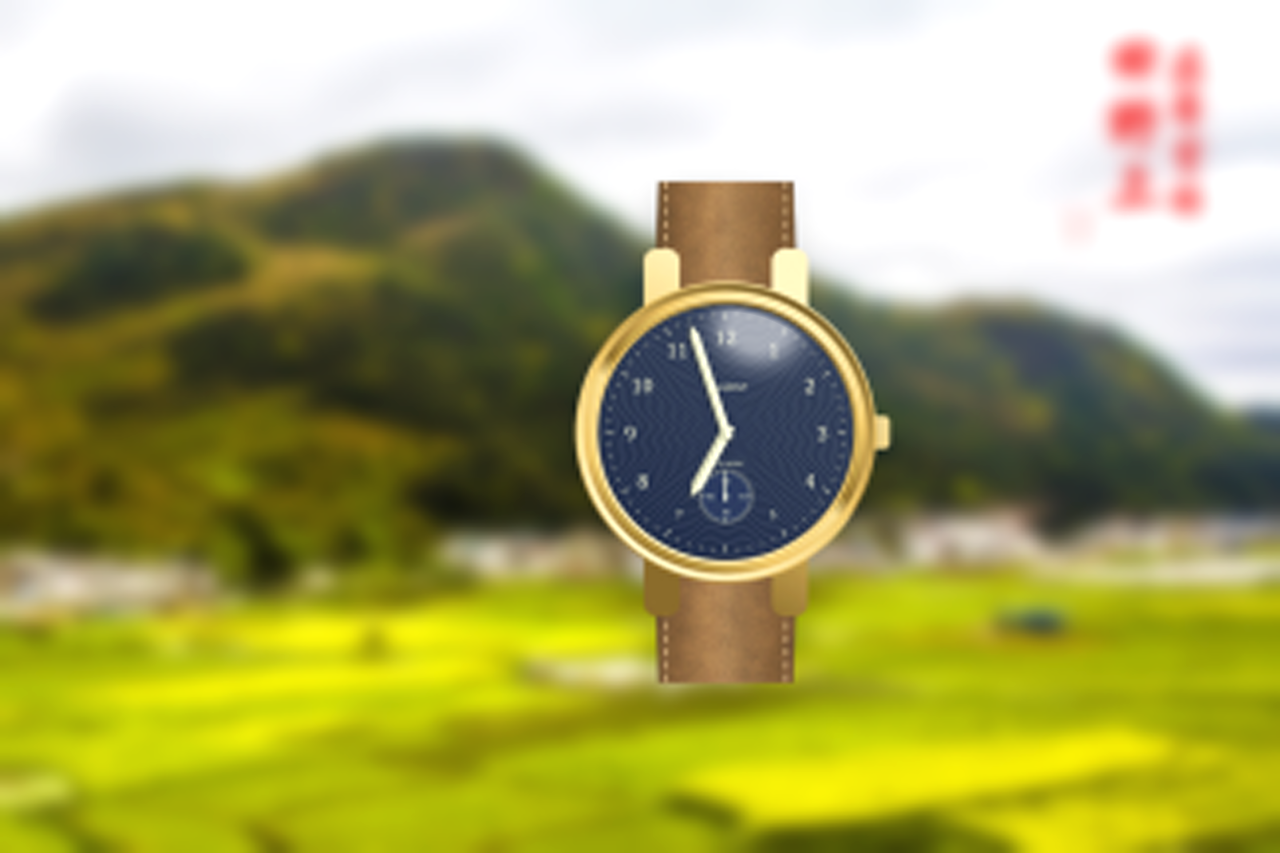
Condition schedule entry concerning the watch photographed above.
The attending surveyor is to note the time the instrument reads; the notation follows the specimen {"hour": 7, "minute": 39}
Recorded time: {"hour": 6, "minute": 57}
